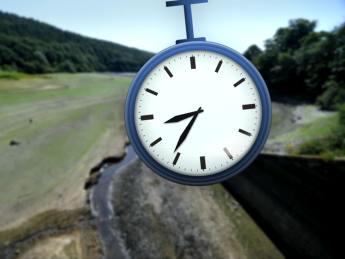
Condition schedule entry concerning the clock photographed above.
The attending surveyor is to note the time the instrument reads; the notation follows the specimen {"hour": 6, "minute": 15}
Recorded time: {"hour": 8, "minute": 36}
